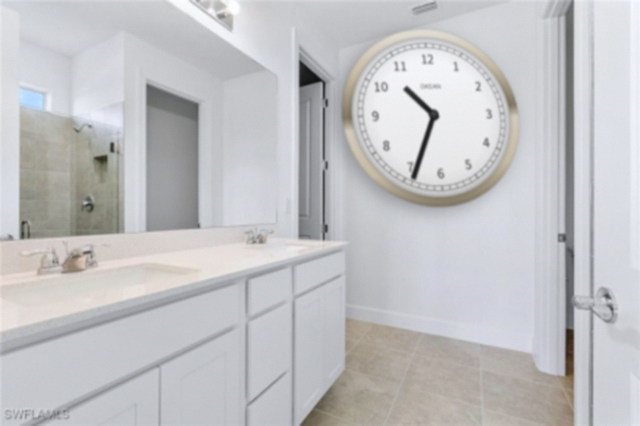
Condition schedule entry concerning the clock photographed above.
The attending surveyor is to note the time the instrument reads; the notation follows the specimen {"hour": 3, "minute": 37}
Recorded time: {"hour": 10, "minute": 34}
